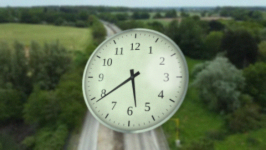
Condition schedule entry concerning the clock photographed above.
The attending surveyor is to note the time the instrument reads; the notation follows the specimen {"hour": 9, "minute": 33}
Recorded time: {"hour": 5, "minute": 39}
